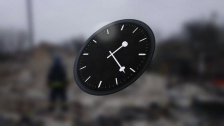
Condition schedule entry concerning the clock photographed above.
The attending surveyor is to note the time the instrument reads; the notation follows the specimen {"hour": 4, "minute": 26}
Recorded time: {"hour": 1, "minute": 22}
